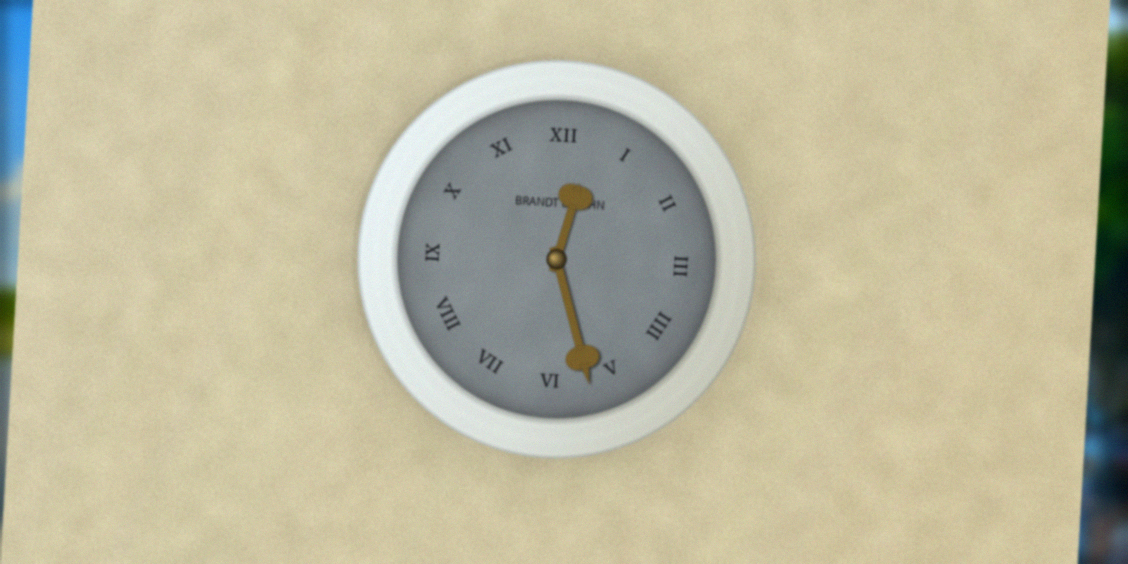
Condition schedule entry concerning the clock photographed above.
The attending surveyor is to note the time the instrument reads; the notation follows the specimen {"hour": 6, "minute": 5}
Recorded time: {"hour": 12, "minute": 27}
